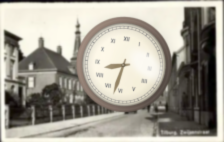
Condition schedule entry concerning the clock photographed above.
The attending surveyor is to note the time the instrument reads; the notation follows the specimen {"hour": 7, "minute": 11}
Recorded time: {"hour": 8, "minute": 32}
